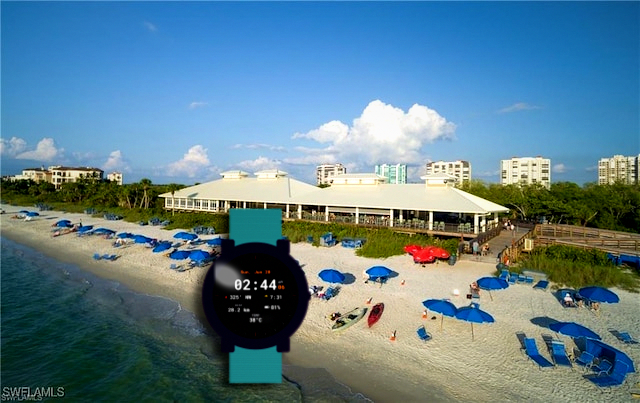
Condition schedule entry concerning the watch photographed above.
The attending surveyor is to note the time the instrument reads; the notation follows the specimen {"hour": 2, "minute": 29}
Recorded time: {"hour": 2, "minute": 44}
